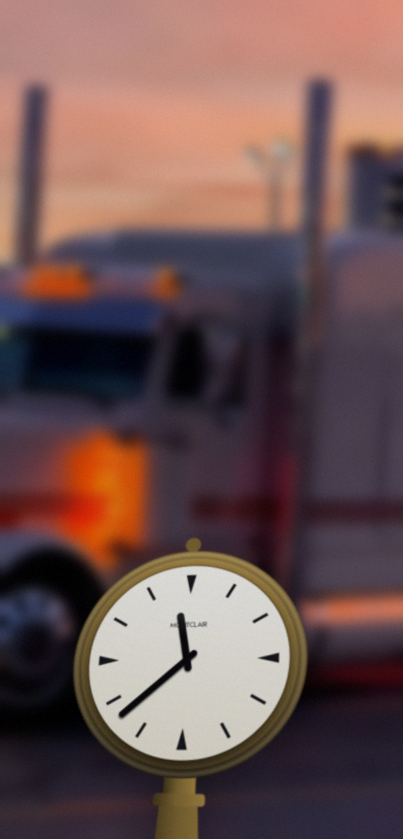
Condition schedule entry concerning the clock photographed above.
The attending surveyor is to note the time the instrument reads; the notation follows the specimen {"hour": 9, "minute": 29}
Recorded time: {"hour": 11, "minute": 38}
